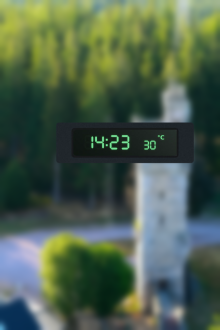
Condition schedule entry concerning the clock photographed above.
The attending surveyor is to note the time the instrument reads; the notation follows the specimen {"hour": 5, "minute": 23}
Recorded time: {"hour": 14, "minute": 23}
